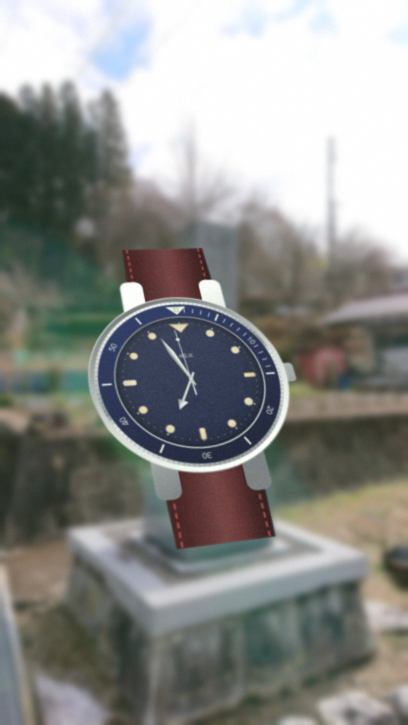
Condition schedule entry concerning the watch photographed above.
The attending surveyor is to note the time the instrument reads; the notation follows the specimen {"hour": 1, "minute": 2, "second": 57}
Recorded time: {"hour": 6, "minute": 55, "second": 59}
